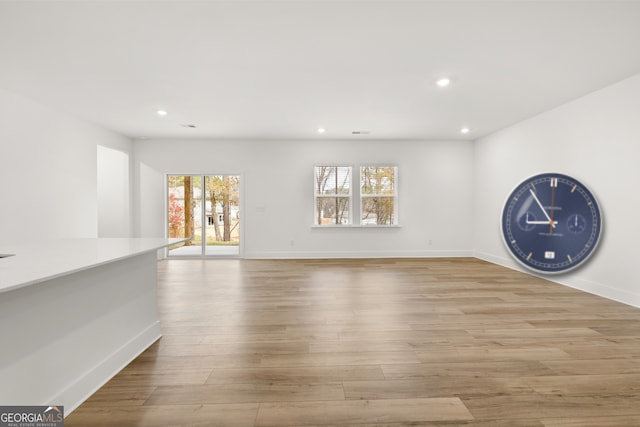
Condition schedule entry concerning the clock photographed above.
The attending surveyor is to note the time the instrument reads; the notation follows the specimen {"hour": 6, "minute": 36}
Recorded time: {"hour": 8, "minute": 54}
